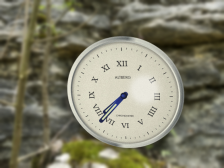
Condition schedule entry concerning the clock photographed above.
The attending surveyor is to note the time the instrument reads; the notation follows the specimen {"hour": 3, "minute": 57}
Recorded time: {"hour": 7, "minute": 37}
